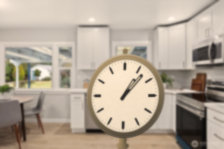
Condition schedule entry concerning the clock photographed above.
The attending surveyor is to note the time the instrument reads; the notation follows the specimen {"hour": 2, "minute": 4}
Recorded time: {"hour": 1, "minute": 7}
